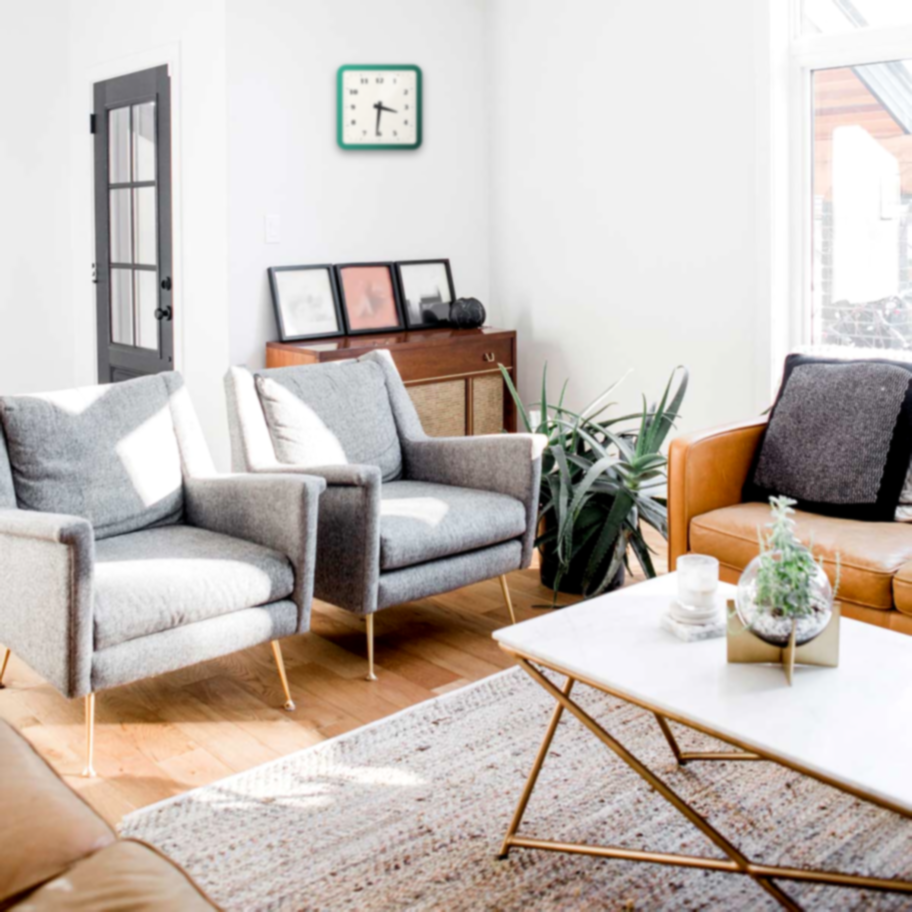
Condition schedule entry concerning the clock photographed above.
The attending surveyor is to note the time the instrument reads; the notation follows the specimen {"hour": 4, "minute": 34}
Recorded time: {"hour": 3, "minute": 31}
